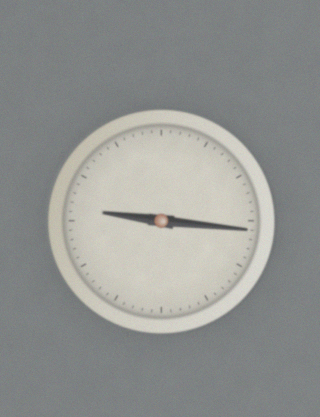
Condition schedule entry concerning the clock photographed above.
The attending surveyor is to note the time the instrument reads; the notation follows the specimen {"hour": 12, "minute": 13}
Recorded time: {"hour": 9, "minute": 16}
